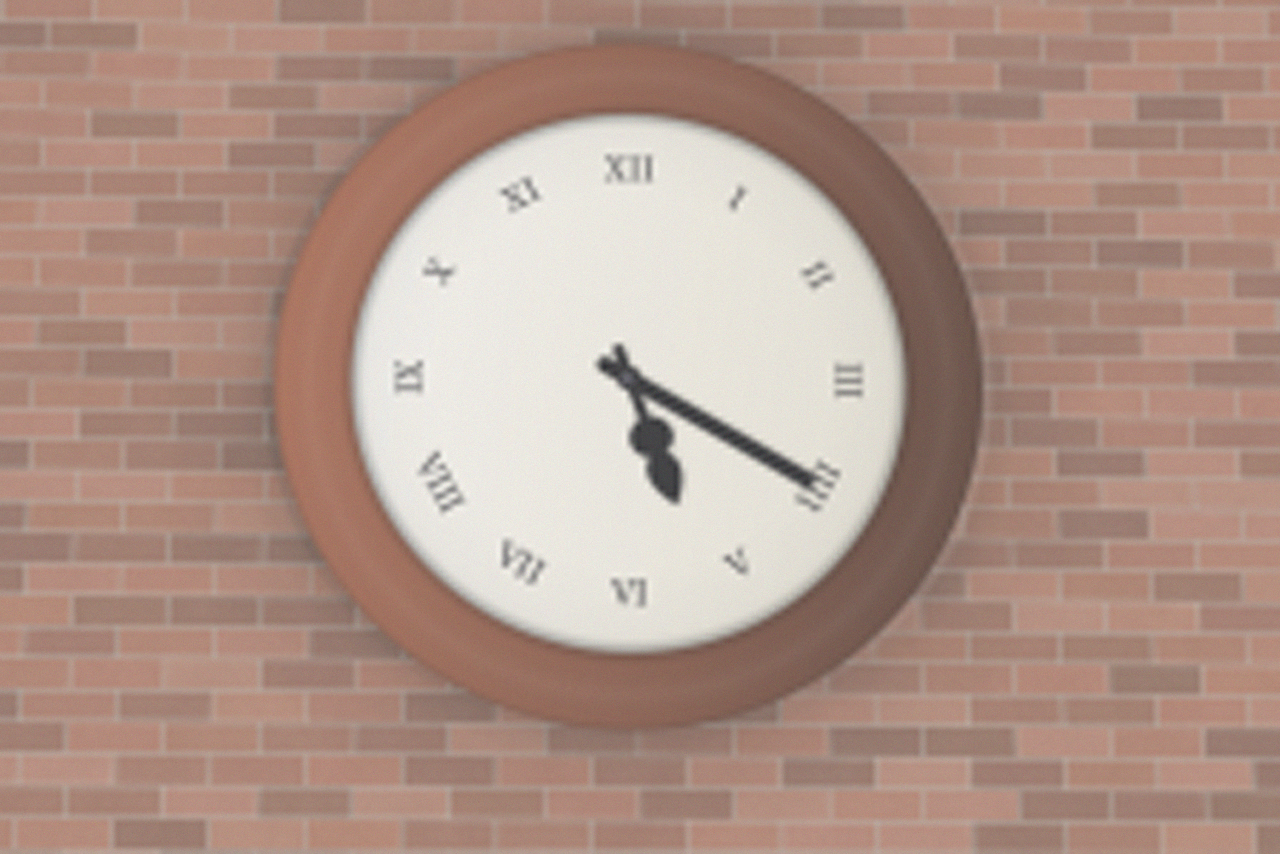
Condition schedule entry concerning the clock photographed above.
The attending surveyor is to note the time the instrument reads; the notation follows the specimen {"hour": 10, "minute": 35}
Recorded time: {"hour": 5, "minute": 20}
